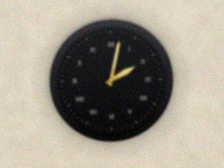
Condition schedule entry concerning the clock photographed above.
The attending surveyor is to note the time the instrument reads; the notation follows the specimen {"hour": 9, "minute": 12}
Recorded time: {"hour": 2, "minute": 2}
